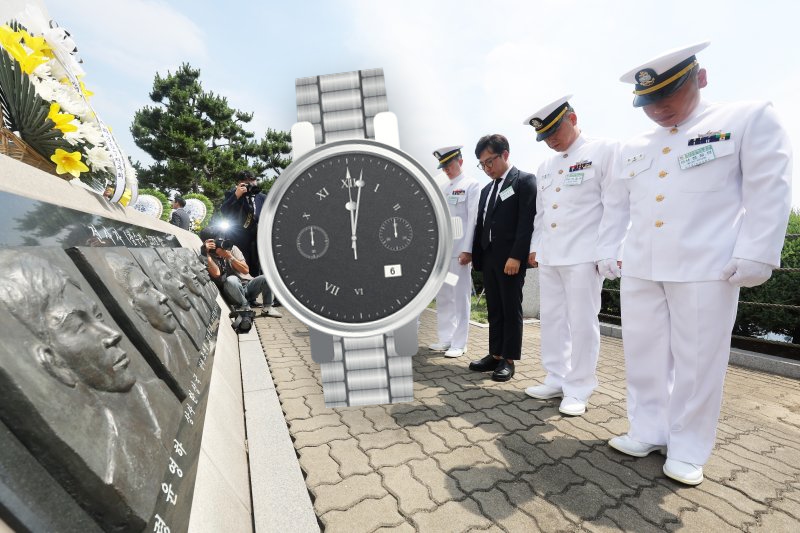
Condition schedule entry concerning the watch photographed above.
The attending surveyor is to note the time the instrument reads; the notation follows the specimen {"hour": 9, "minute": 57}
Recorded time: {"hour": 12, "minute": 2}
